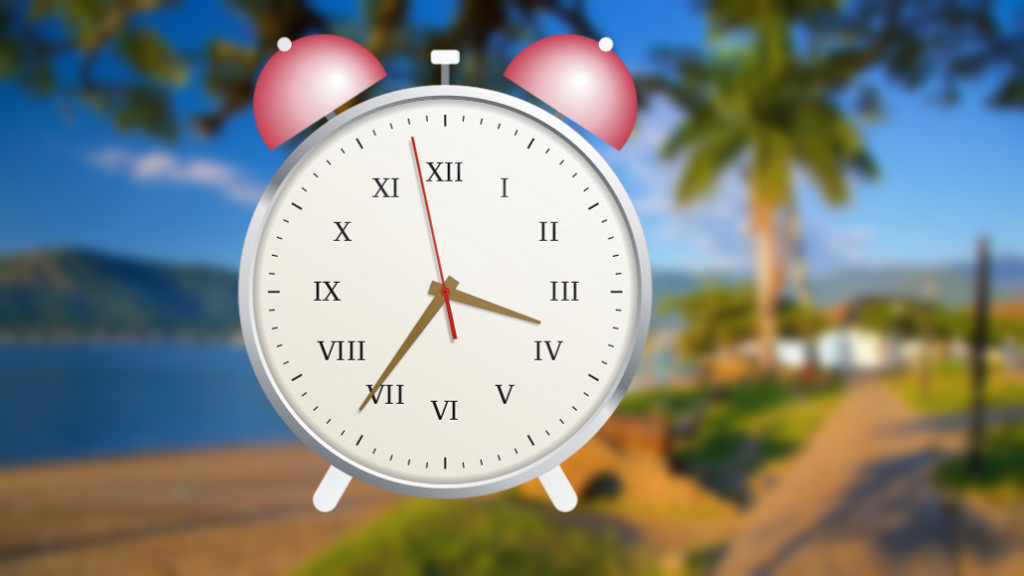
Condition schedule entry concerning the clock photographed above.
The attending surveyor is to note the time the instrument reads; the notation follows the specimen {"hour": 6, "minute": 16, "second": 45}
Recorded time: {"hour": 3, "minute": 35, "second": 58}
